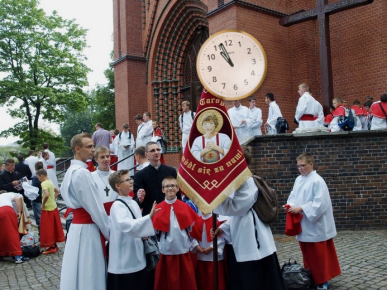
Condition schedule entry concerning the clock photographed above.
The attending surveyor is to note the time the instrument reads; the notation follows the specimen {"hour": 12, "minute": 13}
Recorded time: {"hour": 10, "minute": 57}
